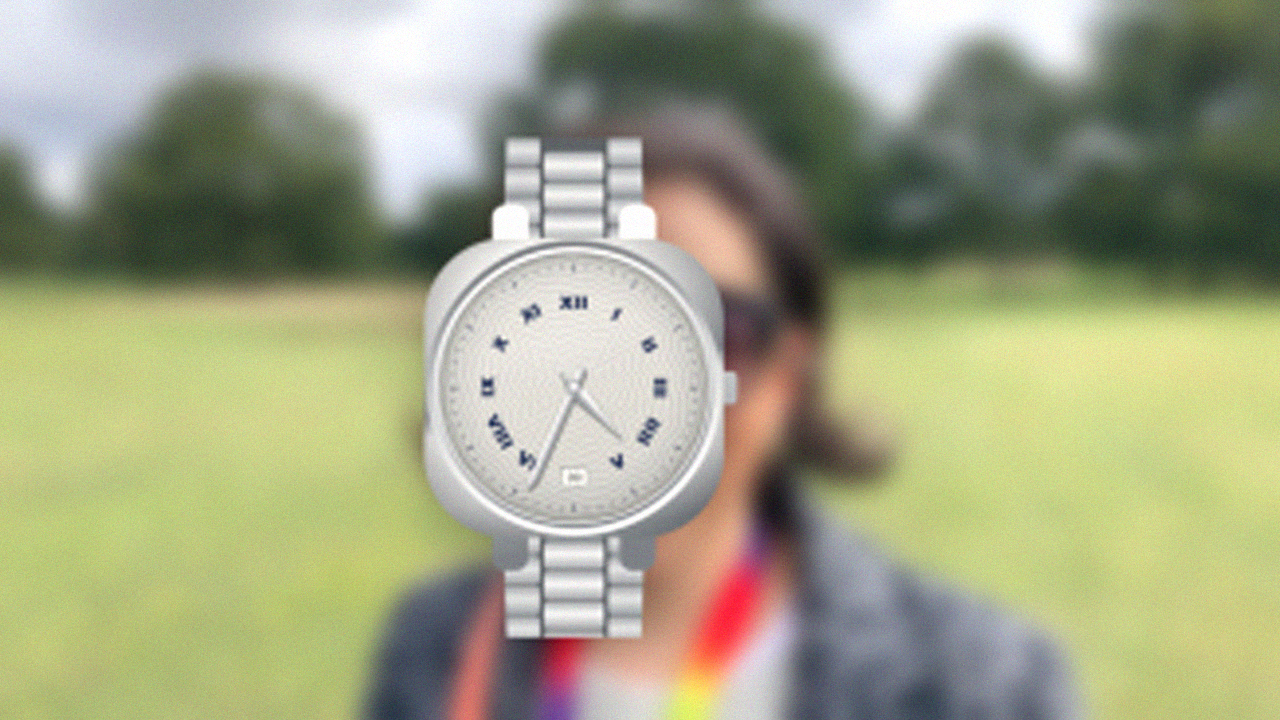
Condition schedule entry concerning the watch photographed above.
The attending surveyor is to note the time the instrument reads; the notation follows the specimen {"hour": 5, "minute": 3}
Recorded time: {"hour": 4, "minute": 34}
